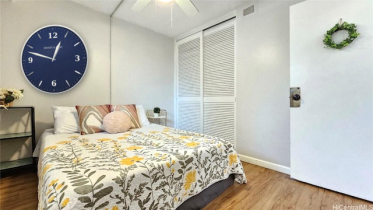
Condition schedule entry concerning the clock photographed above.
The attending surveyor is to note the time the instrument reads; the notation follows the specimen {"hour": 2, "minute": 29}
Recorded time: {"hour": 12, "minute": 48}
